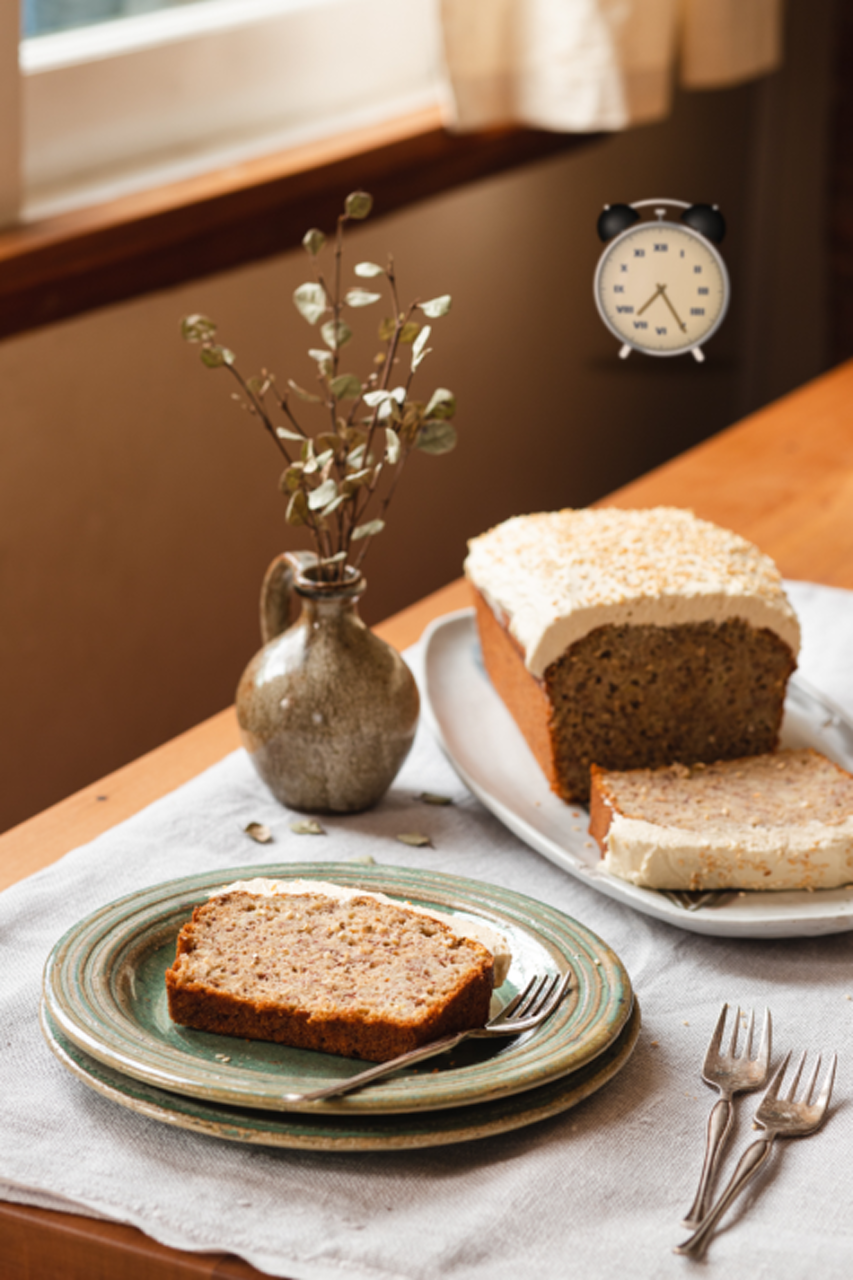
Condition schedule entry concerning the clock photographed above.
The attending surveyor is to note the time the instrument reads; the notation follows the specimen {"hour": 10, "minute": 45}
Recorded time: {"hour": 7, "minute": 25}
